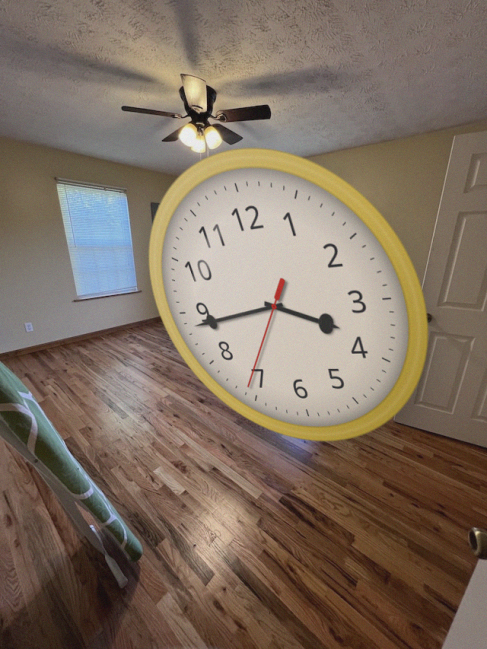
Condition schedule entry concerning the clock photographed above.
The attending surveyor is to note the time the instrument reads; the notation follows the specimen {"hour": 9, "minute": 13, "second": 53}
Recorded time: {"hour": 3, "minute": 43, "second": 36}
